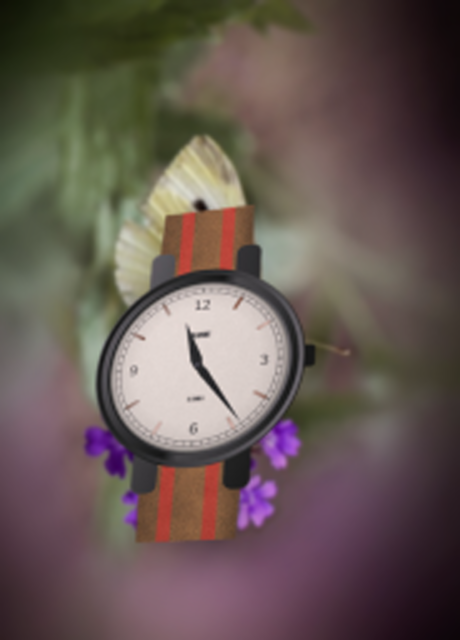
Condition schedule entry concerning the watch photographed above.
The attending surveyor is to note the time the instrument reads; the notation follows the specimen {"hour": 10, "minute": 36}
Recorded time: {"hour": 11, "minute": 24}
